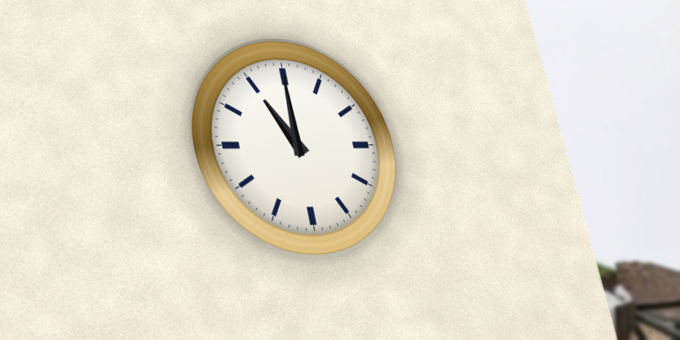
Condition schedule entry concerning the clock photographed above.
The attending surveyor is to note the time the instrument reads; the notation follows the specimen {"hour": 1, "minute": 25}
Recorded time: {"hour": 11, "minute": 0}
